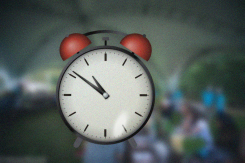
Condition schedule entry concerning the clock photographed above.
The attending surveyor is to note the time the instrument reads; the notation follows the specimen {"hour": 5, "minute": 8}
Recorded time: {"hour": 10, "minute": 51}
